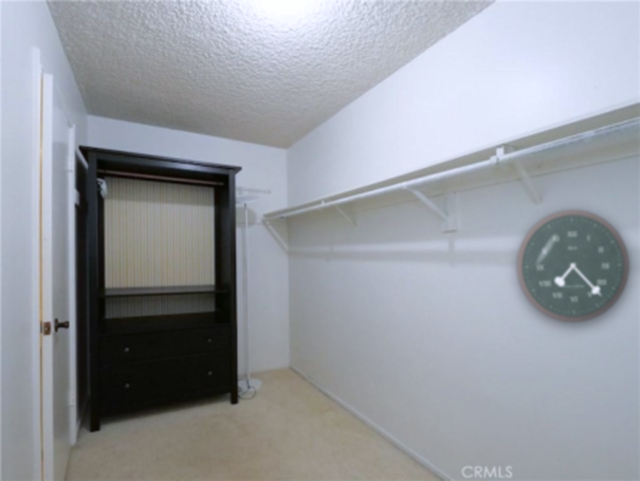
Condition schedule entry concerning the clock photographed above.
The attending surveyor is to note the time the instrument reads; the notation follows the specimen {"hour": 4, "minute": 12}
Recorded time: {"hour": 7, "minute": 23}
